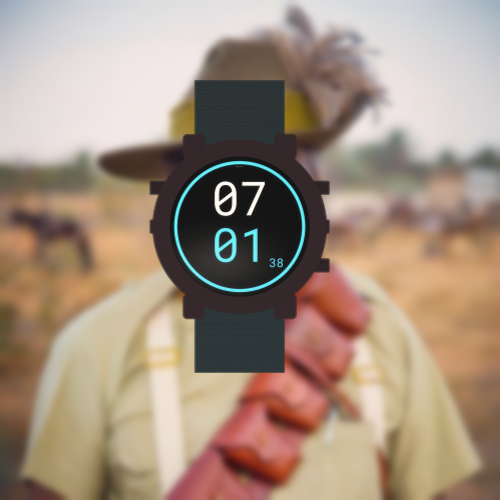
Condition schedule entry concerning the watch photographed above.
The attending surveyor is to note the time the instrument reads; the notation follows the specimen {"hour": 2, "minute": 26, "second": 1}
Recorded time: {"hour": 7, "minute": 1, "second": 38}
